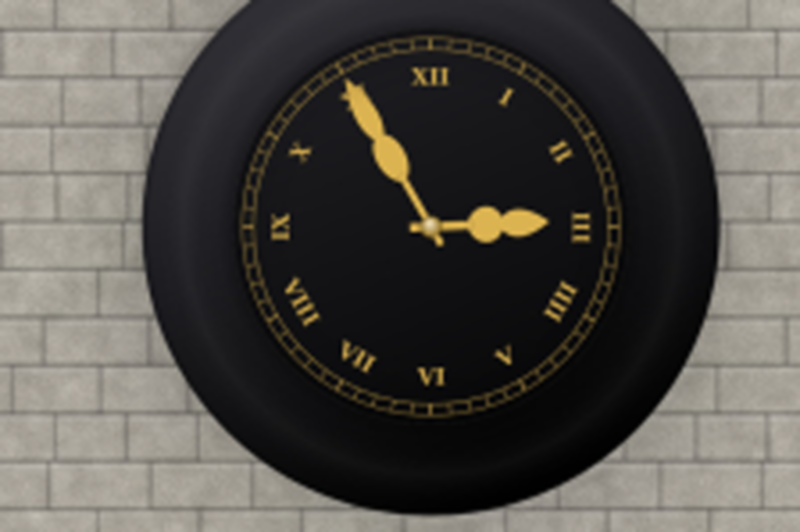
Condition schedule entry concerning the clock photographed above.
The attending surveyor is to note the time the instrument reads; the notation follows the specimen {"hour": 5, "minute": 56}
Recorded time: {"hour": 2, "minute": 55}
